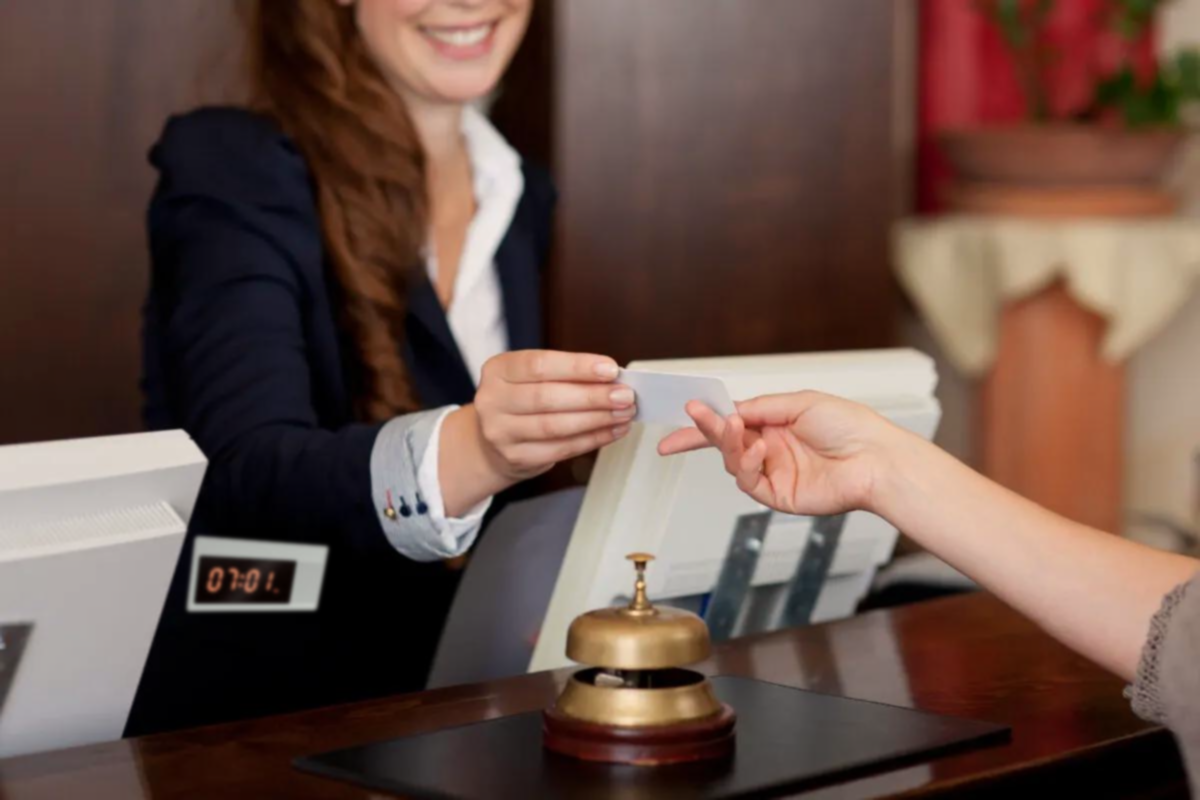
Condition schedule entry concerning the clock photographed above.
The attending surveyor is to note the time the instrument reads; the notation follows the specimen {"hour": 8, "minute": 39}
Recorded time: {"hour": 7, "minute": 1}
